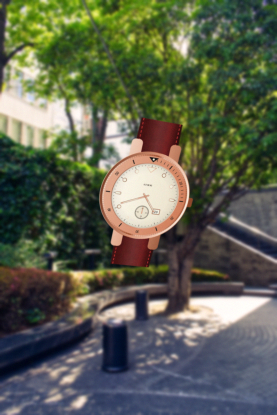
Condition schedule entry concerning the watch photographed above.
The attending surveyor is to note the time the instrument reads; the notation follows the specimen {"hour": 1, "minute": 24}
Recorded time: {"hour": 4, "minute": 41}
